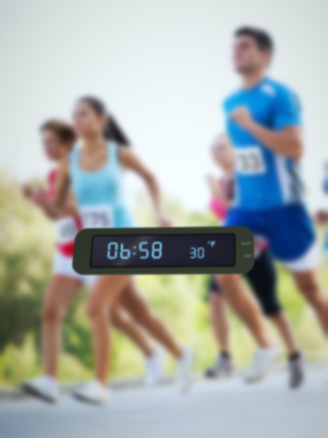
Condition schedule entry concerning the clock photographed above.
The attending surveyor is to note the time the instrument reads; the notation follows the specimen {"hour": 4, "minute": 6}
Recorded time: {"hour": 6, "minute": 58}
